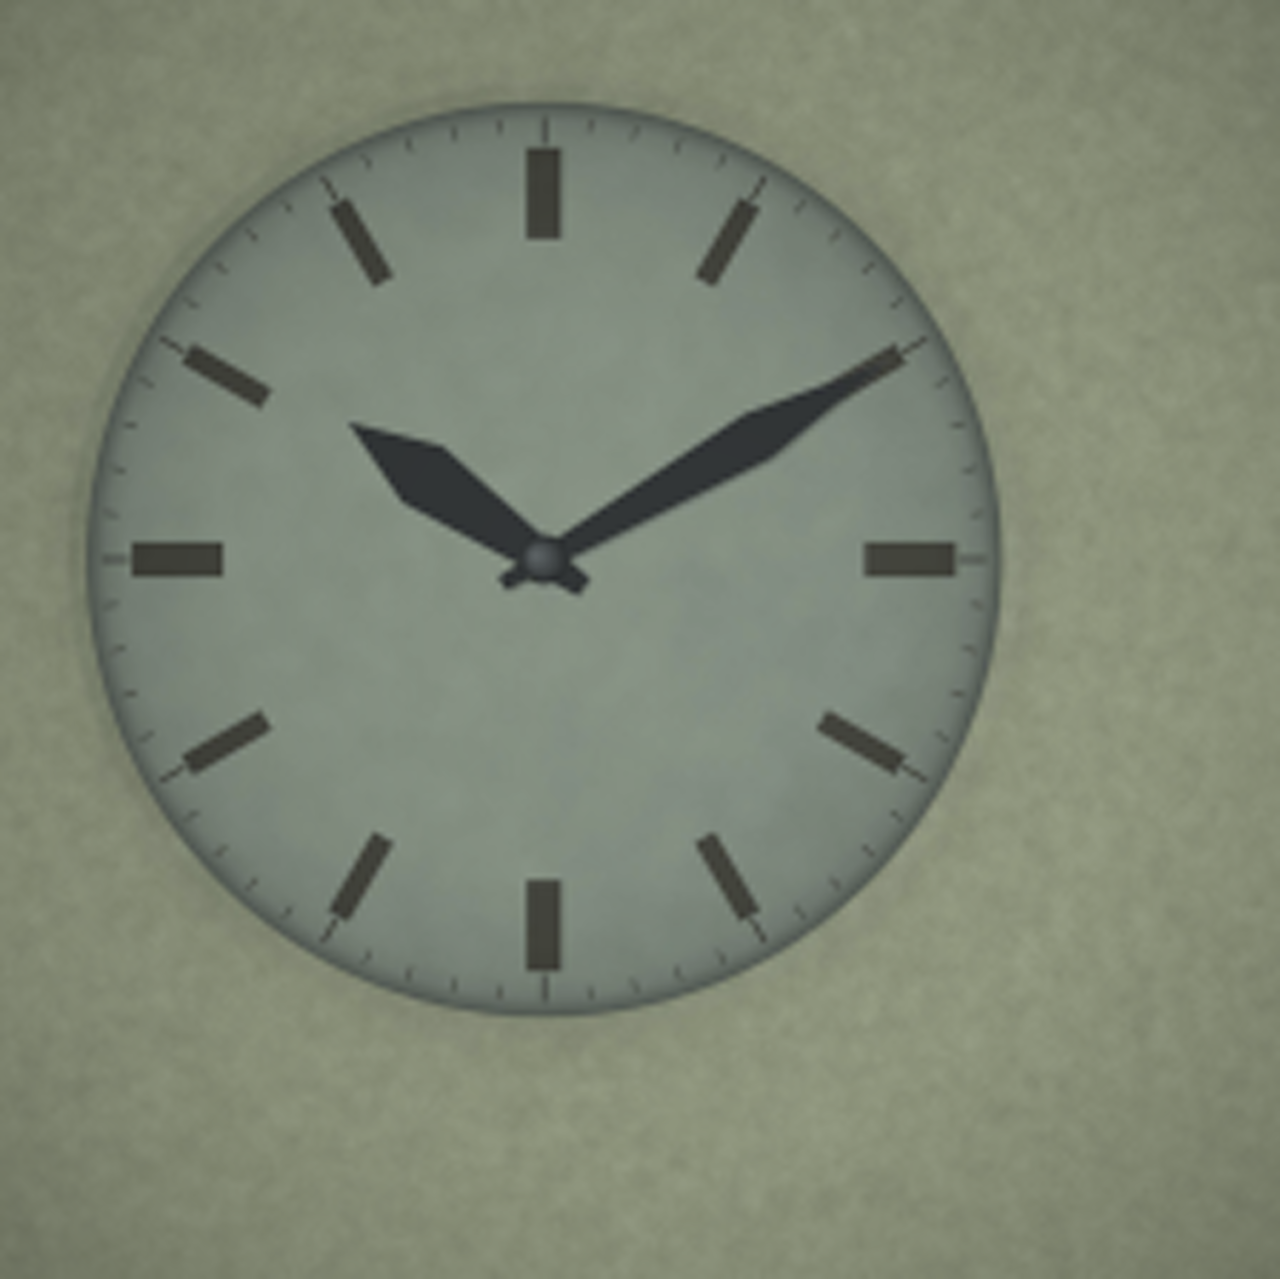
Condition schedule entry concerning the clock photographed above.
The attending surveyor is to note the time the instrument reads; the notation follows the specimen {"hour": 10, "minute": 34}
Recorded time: {"hour": 10, "minute": 10}
